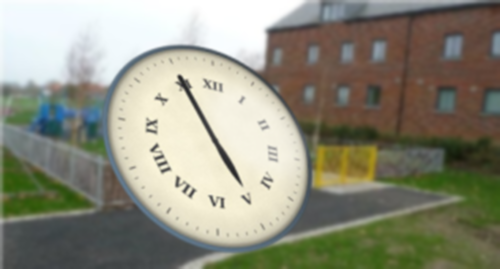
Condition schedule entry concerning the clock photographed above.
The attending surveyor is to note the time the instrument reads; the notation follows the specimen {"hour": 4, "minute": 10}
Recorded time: {"hour": 4, "minute": 55}
